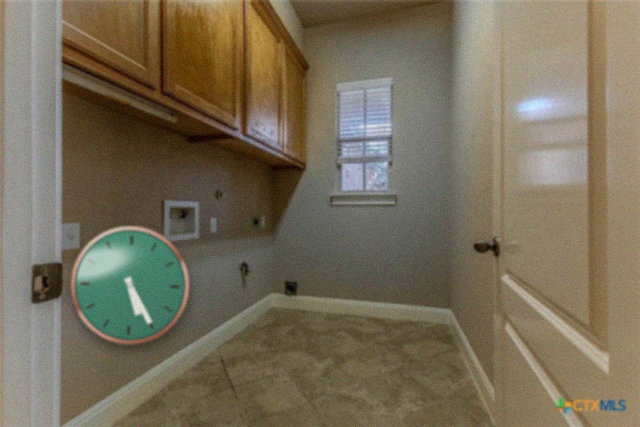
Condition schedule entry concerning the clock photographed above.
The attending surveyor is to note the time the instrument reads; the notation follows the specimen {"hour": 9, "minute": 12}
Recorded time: {"hour": 5, "minute": 25}
